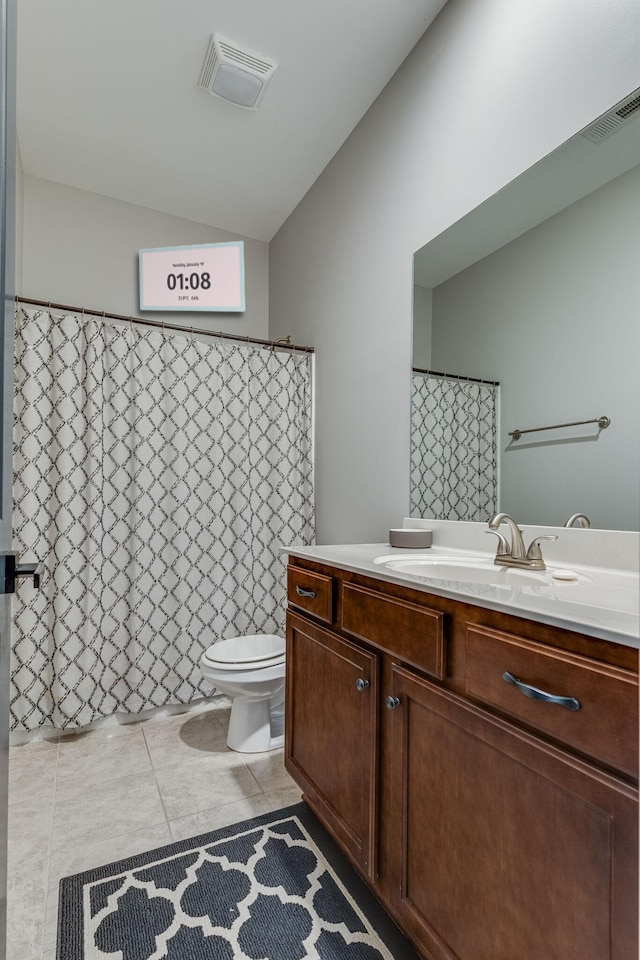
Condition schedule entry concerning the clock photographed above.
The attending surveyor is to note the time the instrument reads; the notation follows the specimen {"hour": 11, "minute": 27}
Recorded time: {"hour": 1, "minute": 8}
